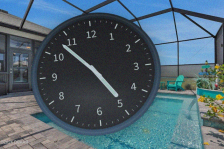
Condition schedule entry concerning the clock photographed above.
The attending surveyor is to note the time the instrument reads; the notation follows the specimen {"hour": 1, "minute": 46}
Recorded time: {"hour": 4, "minute": 53}
